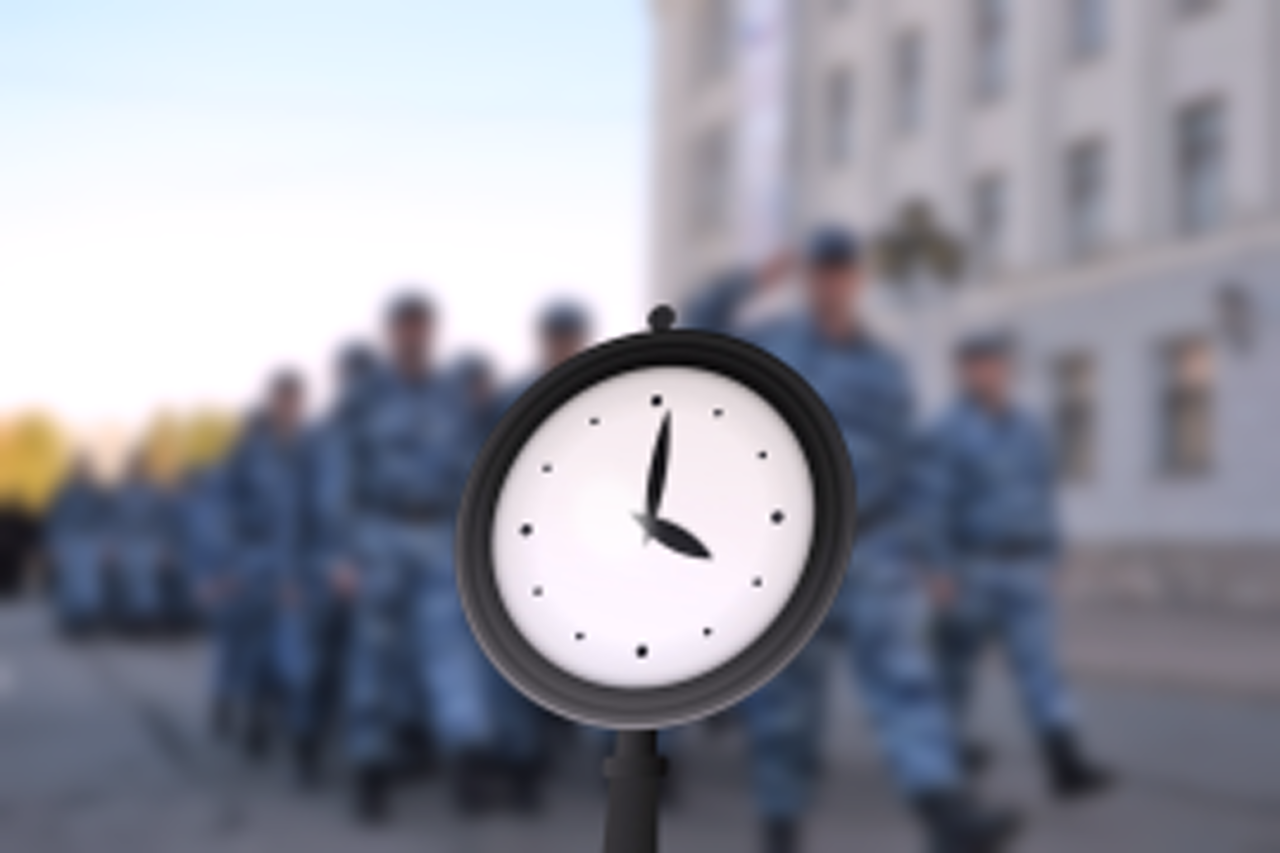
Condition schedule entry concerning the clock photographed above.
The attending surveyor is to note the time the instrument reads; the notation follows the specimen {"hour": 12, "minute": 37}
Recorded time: {"hour": 4, "minute": 1}
